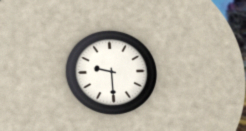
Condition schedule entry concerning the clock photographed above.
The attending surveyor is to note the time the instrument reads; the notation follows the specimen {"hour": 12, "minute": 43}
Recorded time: {"hour": 9, "minute": 30}
